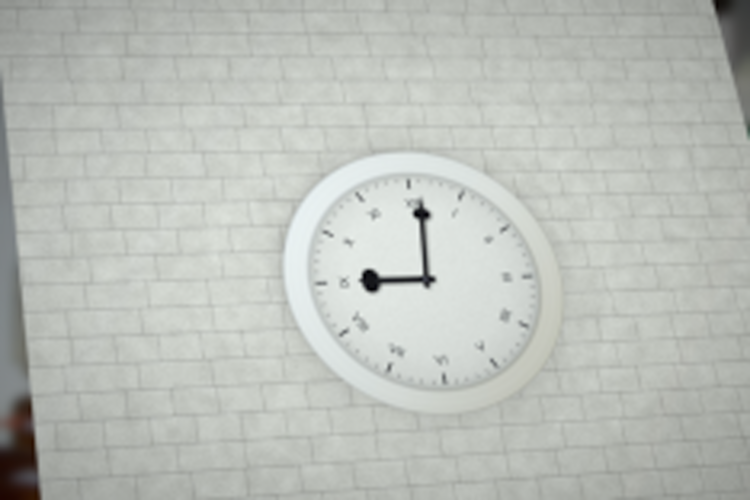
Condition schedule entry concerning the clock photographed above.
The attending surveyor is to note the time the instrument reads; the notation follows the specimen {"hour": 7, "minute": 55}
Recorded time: {"hour": 9, "minute": 1}
